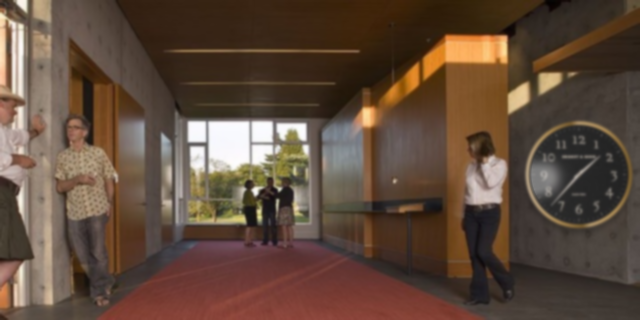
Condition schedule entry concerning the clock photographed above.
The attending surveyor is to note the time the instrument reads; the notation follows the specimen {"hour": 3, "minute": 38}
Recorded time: {"hour": 1, "minute": 37}
